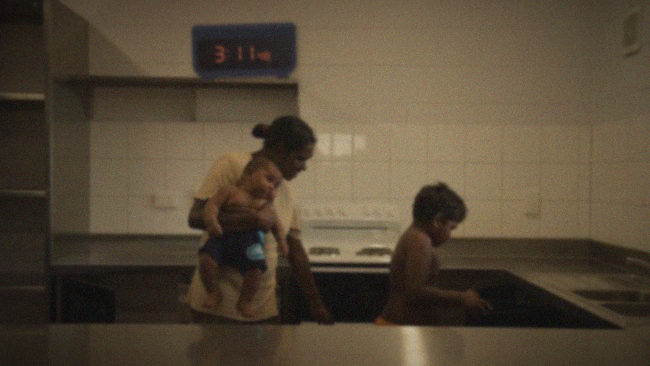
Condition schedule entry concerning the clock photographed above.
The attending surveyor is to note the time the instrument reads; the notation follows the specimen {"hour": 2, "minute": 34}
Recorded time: {"hour": 3, "minute": 11}
